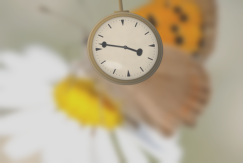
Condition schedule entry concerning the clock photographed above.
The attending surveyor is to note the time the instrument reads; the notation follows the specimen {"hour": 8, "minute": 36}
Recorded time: {"hour": 3, "minute": 47}
